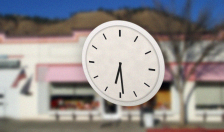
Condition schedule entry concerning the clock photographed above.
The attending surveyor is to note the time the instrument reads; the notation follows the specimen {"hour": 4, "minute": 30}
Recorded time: {"hour": 6, "minute": 29}
